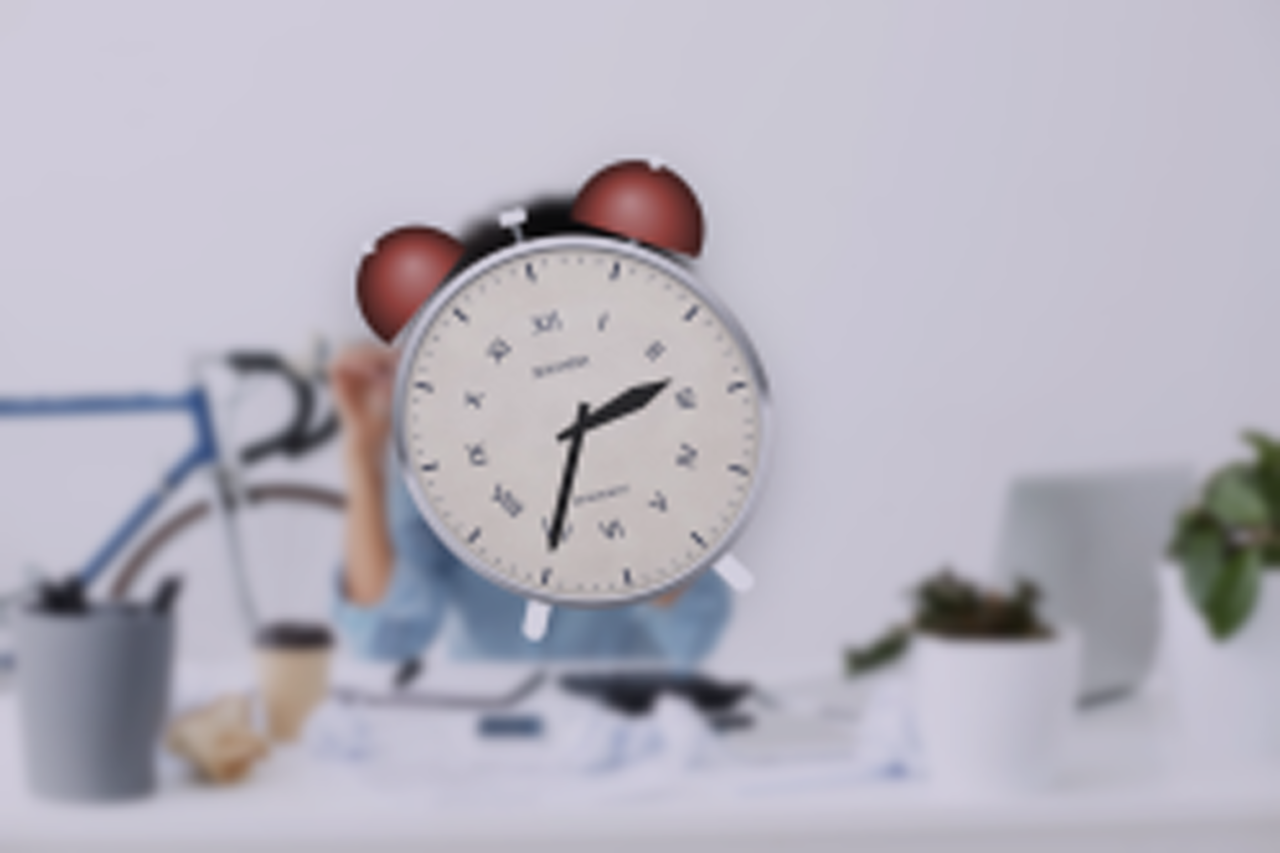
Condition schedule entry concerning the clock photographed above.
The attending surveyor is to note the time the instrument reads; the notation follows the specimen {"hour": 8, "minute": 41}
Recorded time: {"hour": 2, "minute": 35}
